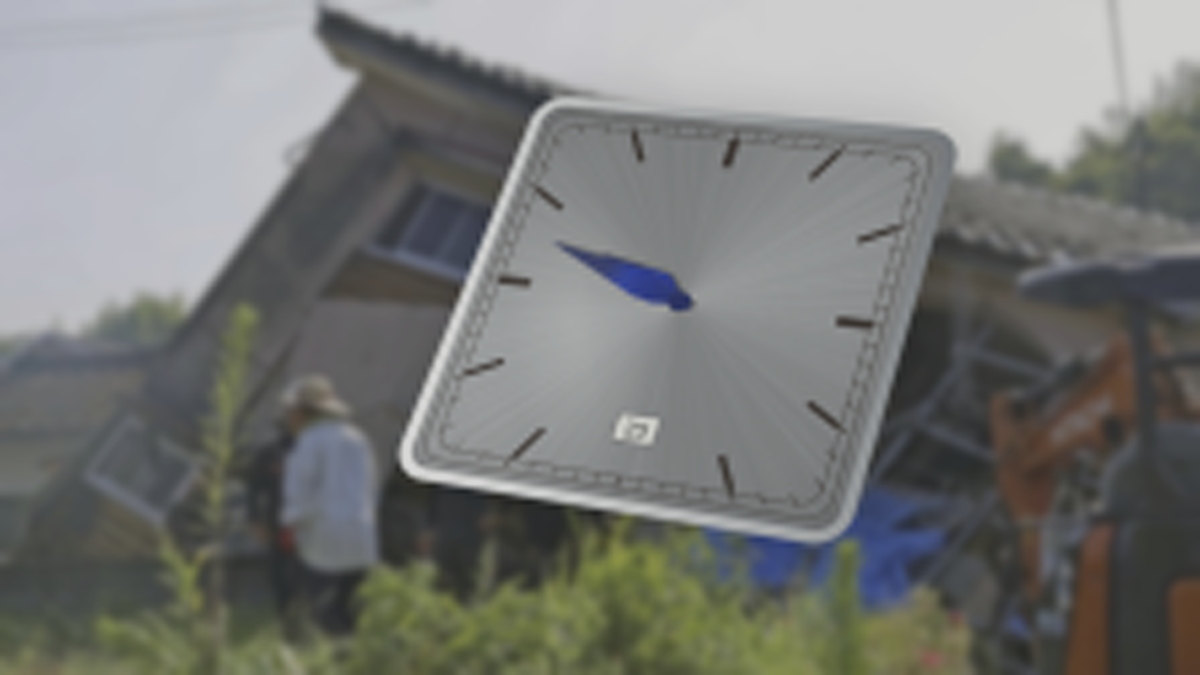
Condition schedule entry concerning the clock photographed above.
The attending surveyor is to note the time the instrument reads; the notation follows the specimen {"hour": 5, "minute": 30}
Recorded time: {"hour": 9, "minute": 48}
